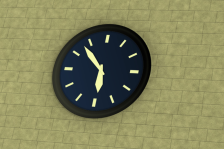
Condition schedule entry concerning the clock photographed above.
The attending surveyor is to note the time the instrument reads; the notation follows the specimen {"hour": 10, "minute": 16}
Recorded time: {"hour": 5, "minute": 53}
